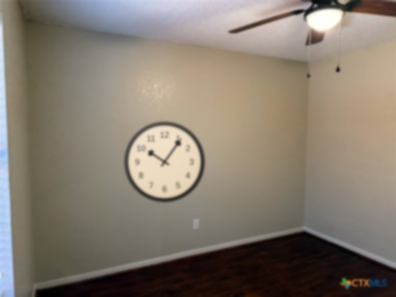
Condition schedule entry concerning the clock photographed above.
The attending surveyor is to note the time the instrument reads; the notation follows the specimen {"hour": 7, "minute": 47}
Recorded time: {"hour": 10, "minute": 6}
